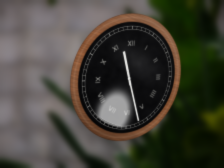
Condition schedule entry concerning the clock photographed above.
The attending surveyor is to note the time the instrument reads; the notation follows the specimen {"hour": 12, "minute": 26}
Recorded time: {"hour": 11, "minute": 27}
